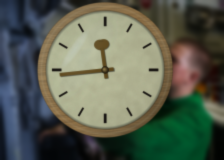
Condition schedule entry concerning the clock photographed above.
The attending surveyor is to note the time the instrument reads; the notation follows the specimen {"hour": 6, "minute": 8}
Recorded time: {"hour": 11, "minute": 44}
